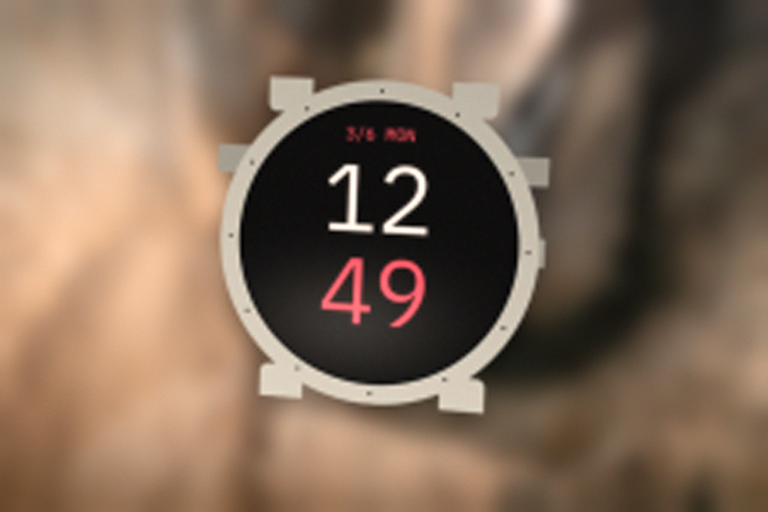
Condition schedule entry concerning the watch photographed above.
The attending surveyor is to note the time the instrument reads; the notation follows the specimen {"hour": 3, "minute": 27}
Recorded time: {"hour": 12, "minute": 49}
